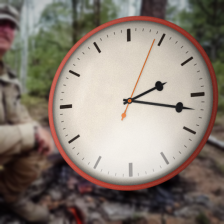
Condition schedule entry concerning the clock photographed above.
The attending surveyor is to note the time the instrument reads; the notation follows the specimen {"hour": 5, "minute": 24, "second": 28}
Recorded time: {"hour": 2, "minute": 17, "second": 4}
